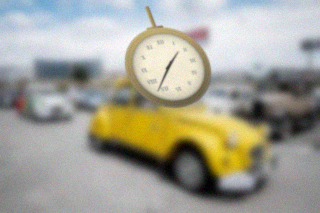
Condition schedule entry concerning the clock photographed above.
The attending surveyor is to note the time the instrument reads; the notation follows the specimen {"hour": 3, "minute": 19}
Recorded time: {"hour": 1, "minute": 37}
